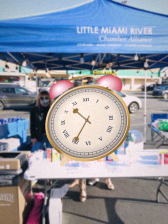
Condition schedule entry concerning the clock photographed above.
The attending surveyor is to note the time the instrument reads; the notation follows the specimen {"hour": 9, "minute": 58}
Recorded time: {"hour": 10, "minute": 35}
